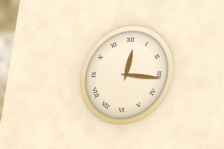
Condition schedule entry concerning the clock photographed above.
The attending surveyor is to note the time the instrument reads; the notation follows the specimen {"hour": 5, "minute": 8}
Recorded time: {"hour": 12, "minute": 16}
